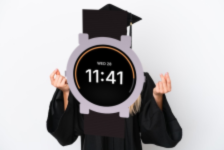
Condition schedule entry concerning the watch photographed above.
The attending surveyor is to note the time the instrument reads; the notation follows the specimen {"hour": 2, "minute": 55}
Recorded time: {"hour": 11, "minute": 41}
